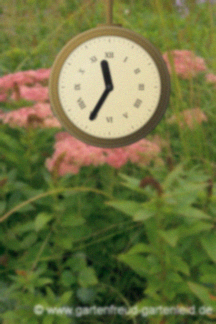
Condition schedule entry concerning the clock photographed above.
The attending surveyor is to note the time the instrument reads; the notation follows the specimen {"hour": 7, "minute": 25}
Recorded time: {"hour": 11, "minute": 35}
